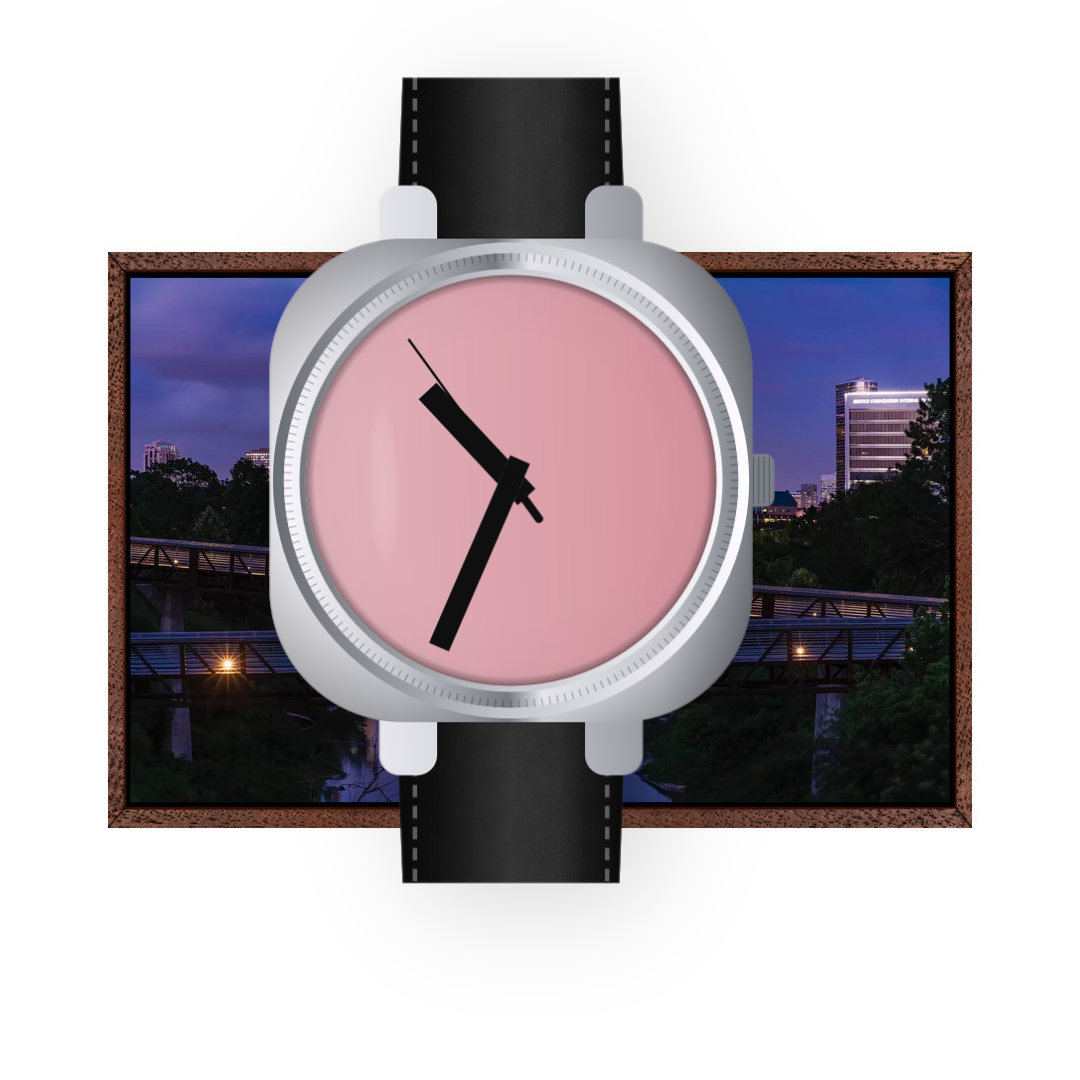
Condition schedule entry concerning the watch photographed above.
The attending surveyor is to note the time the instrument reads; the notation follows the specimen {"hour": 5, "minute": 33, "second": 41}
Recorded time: {"hour": 10, "minute": 33, "second": 54}
